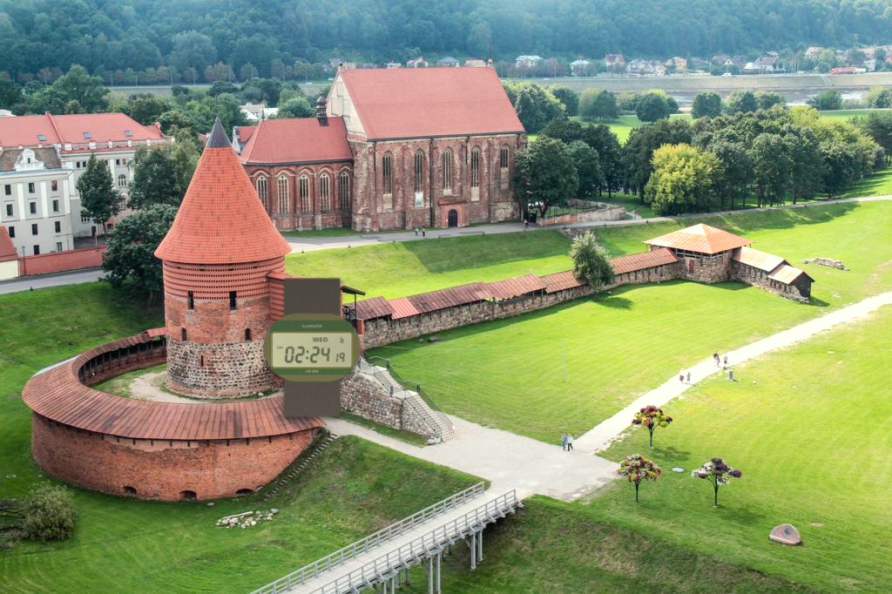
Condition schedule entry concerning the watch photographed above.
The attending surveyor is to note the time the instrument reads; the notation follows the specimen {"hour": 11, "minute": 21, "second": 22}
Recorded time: {"hour": 2, "minute": 24, "second": 19}
